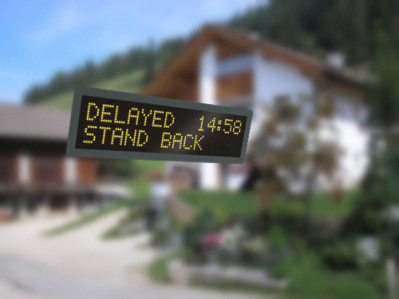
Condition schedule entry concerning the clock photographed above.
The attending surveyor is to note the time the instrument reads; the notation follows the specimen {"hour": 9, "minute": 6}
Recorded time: {"hour": 14, "minute": 58}
